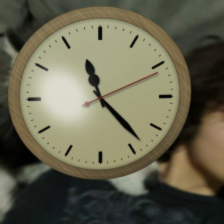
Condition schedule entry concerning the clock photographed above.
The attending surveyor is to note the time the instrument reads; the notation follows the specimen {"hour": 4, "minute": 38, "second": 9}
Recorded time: {"hour": 11, "minute": 23, "second": 11}
